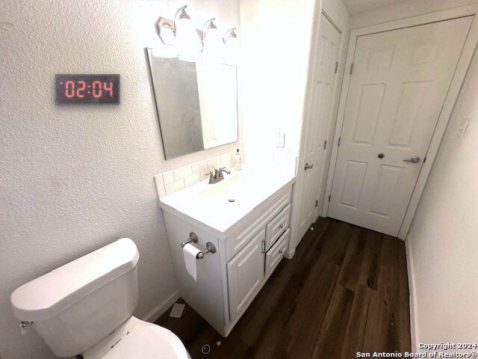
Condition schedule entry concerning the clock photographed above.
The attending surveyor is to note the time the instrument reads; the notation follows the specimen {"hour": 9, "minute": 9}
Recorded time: {"hour": 2, "minute": 4}
